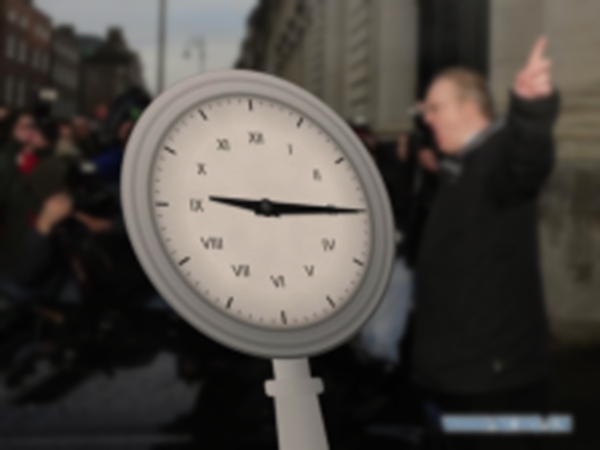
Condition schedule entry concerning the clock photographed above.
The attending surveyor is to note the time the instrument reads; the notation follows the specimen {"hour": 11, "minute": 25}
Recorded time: {"hour": 9, "minute": 15}
